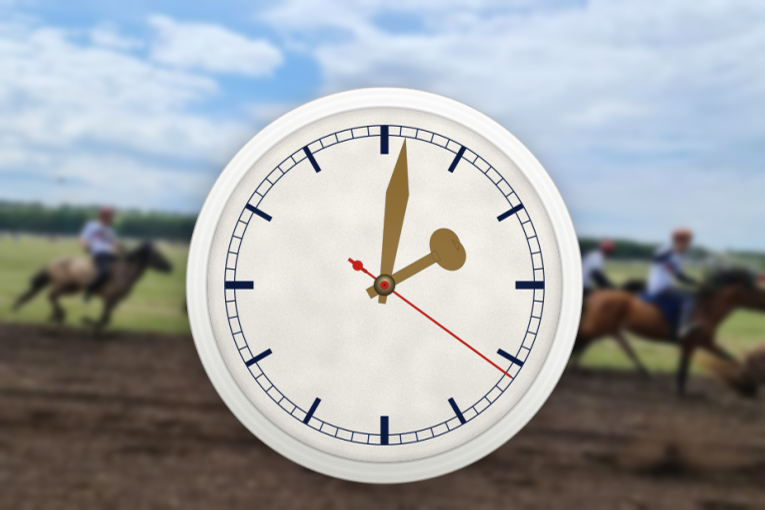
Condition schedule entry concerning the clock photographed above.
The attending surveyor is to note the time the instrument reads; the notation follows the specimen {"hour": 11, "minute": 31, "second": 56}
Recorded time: {"hour": 2, "minute": 1, "second": 21}
